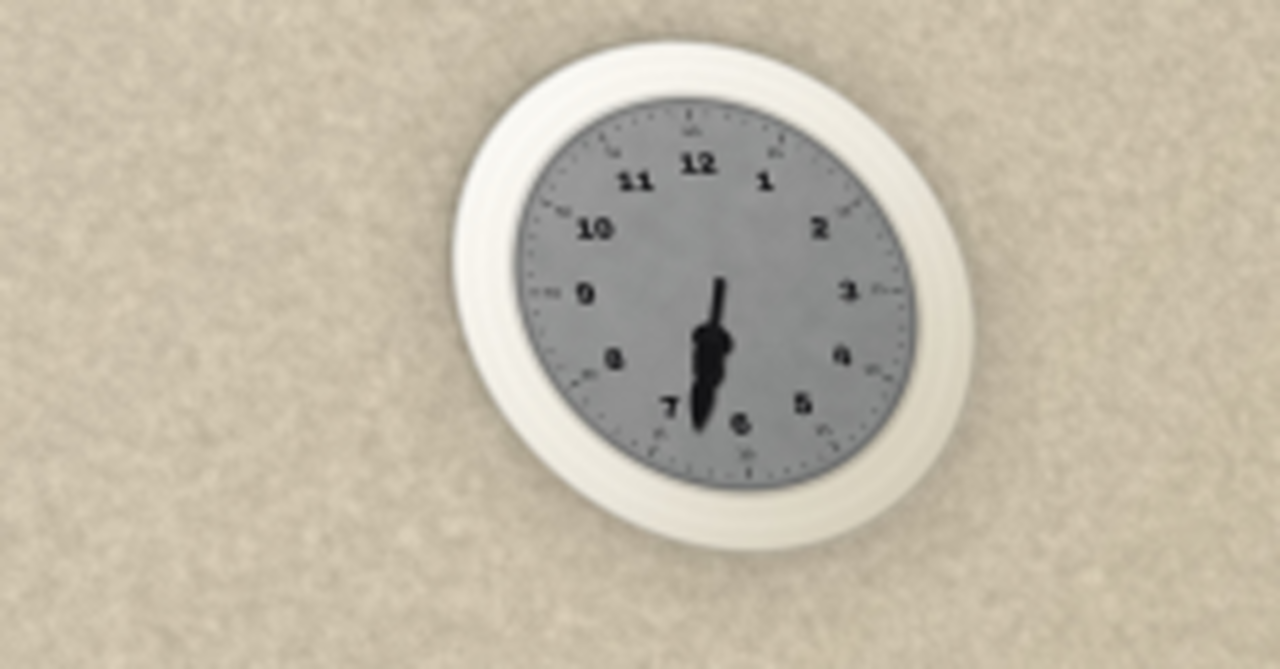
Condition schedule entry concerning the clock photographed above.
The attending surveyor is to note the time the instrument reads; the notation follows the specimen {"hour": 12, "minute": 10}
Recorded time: {"hour": 6, "minute": 33}
